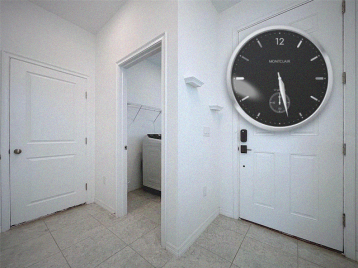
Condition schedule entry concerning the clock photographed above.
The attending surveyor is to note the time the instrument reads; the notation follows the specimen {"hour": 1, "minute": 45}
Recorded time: {"hour": 5, "minute": 28}
